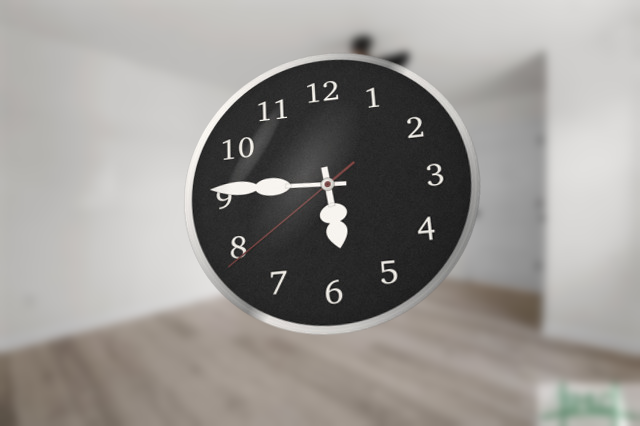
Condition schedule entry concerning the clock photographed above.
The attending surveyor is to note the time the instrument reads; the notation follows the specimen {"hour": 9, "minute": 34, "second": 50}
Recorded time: {"hour": 5, "minute": 45, "second": 39}
